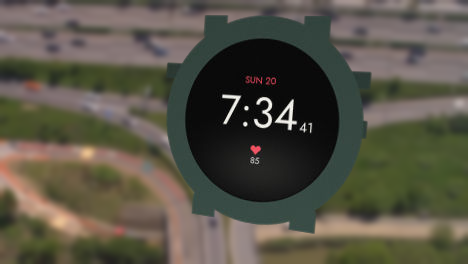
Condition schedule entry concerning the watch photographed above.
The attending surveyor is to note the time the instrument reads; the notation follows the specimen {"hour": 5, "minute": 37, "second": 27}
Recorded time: {"hour": 7, "minute": 34, "second": 41}
